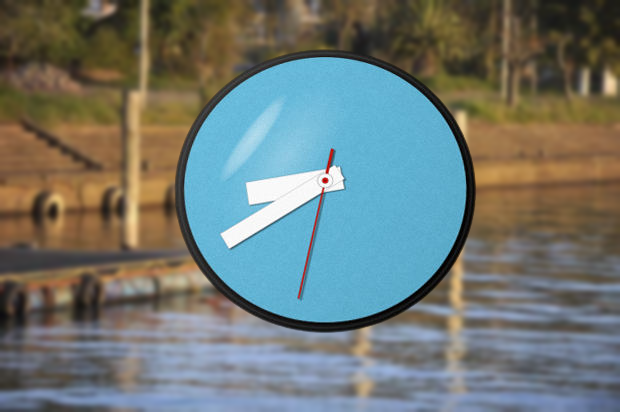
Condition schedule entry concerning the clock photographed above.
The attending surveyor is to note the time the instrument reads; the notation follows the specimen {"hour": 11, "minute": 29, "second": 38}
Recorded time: {"hour": 8, "minute": 39, "second": 32}
